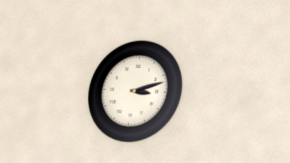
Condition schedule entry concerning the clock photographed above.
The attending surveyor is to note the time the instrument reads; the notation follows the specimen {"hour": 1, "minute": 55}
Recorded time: {"hour": 3, "minute": 12}
